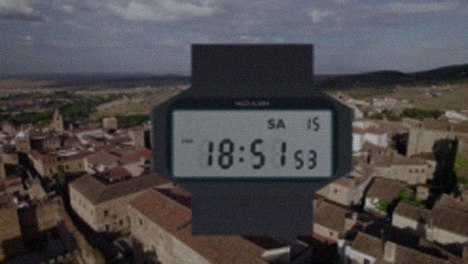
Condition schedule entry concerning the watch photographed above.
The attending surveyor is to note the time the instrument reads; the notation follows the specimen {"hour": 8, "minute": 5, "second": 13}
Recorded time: {"hour": 18, "minute": 51, "second": 53}
